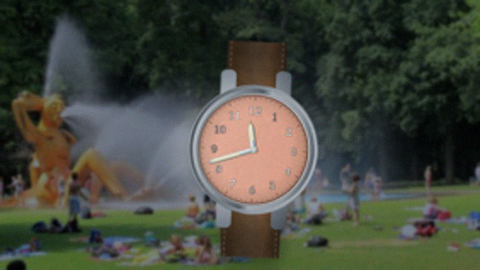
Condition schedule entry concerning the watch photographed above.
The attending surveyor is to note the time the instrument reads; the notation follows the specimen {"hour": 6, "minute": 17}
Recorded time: {"hour": 11, "minute": 42}
